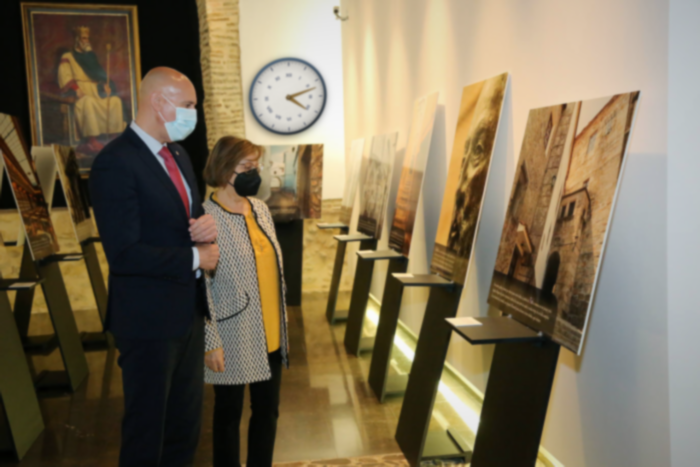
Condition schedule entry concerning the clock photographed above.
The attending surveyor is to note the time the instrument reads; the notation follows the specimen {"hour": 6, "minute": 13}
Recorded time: {"hour": 4, "minute": 12}
